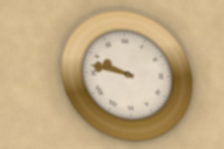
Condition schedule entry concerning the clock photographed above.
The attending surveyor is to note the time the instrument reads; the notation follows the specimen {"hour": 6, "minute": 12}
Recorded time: {"hour": 9, "minute": 47}
